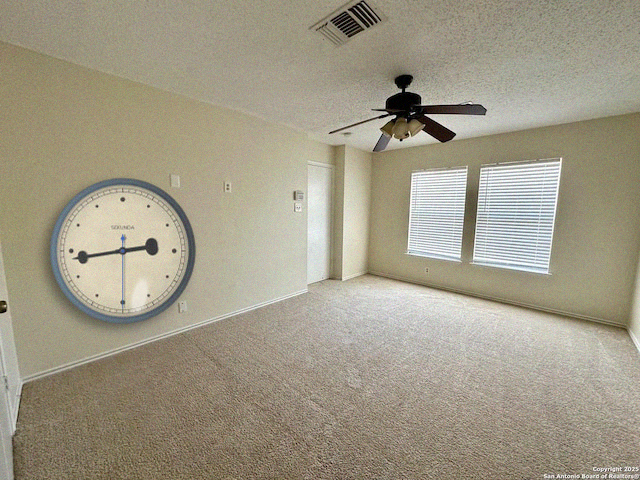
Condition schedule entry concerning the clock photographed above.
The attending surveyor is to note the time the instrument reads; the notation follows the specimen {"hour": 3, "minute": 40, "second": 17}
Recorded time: {"hour": 2, "minute": 43, "second": 30}
